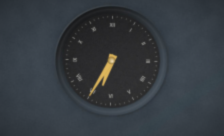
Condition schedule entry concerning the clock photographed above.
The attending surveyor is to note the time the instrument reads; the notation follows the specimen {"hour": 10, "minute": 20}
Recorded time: {"hour": 6, "minute": 35}
